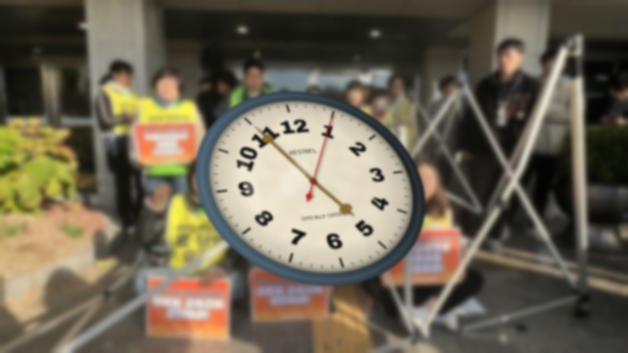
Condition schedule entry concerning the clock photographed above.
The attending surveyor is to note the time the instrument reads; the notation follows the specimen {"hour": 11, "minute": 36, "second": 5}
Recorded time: {"hour": 4, "minute": 55, "second": 5}
